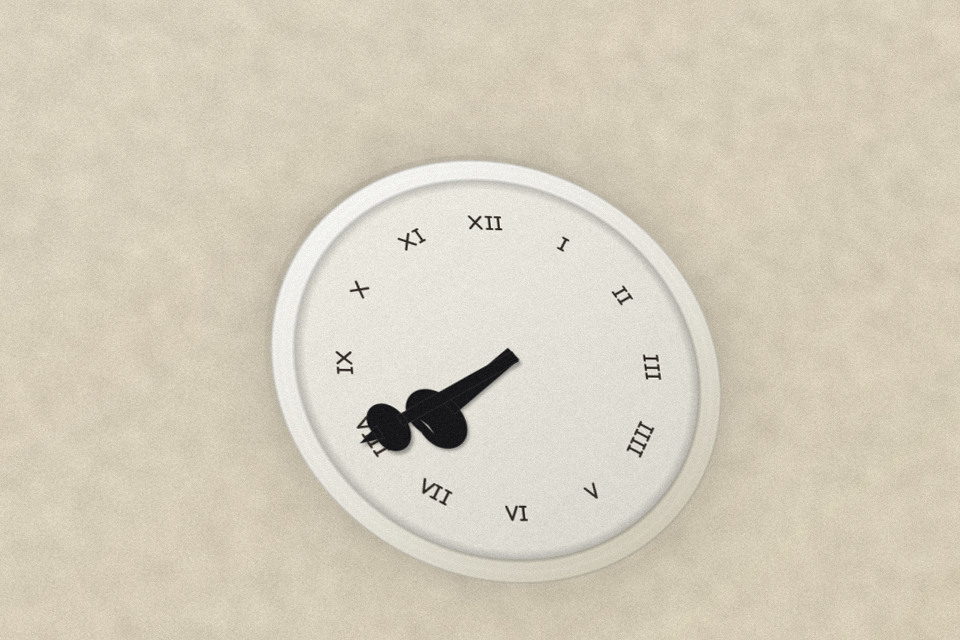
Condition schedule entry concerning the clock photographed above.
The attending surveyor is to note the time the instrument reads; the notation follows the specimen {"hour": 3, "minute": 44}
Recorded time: {"hour": 7, "minute": 40}
